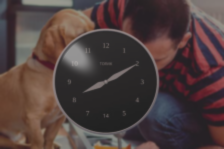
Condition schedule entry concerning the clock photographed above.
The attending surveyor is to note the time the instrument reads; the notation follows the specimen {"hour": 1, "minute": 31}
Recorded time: {"hour": 8, "minute": 10}
